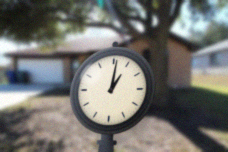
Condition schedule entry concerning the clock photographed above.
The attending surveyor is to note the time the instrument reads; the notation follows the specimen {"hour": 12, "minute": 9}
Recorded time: {"hour": 1, "minute": 1}
